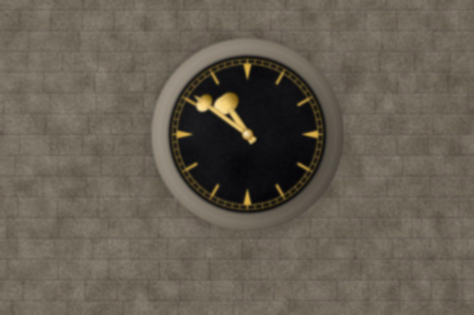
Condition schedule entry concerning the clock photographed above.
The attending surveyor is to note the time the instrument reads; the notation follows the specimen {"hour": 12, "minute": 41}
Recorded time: {"hour": 10, "minute": 51}
